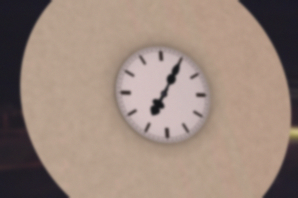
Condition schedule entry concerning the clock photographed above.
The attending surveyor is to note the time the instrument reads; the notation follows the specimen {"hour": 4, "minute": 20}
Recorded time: {"hour": 7, "minute": 5}
